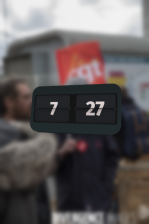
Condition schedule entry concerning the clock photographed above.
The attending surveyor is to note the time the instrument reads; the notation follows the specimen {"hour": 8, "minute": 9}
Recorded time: {"hour": 7, "minute": 27}
